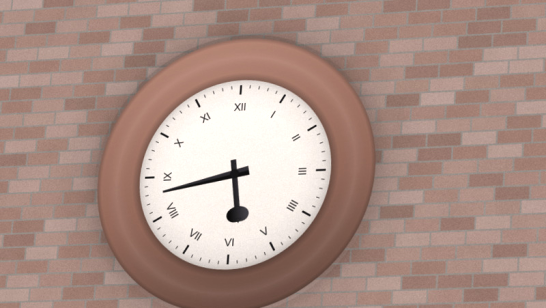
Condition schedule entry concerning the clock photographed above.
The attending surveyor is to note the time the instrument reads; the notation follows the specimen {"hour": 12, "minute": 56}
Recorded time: {"hour": 5, "minute": 43}
